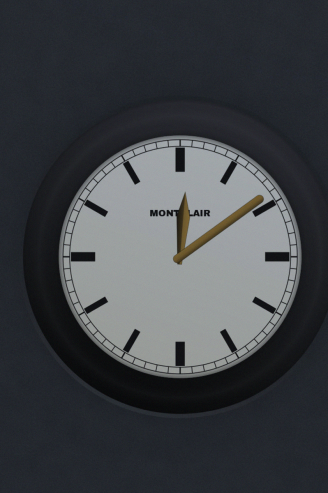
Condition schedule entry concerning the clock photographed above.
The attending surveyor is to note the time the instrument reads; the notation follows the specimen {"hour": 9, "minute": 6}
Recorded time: {"hour": 12, "minute": 9}
